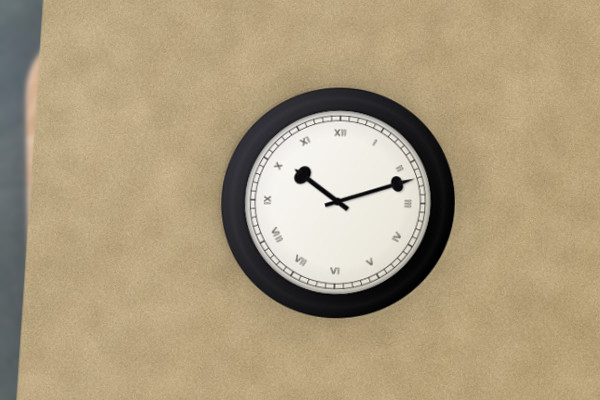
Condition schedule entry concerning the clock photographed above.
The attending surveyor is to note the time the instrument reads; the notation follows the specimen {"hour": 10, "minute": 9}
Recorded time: {"hour": 10, "minute": 12}
